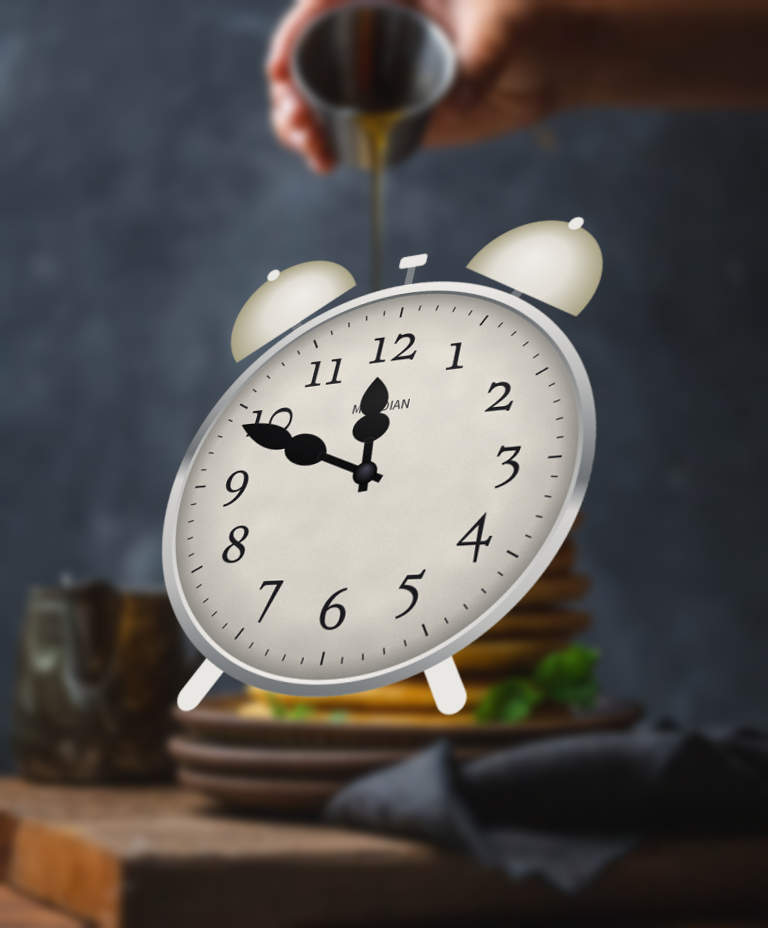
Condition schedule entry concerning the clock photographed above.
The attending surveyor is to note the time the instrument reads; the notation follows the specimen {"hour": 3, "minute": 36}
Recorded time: {"hour": 11, "minute": 49}
